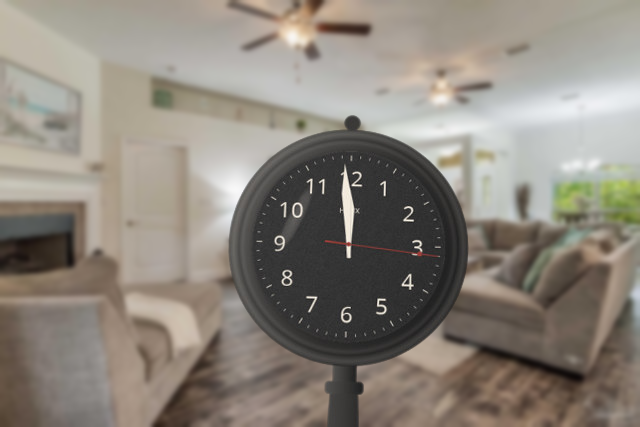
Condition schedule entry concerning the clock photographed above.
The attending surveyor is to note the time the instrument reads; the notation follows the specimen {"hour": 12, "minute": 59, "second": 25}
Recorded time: {"hour": 11, "minute": 59, "second": 16}
